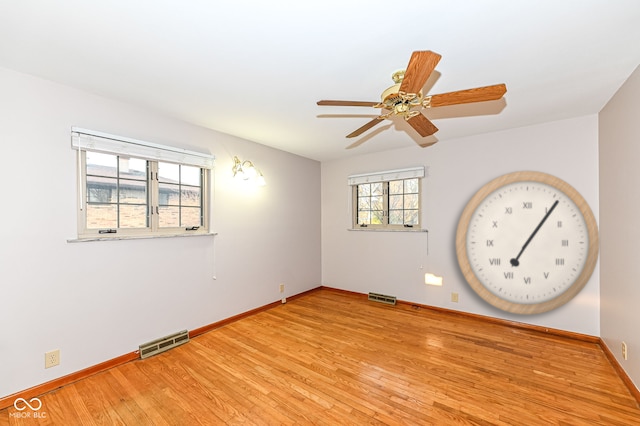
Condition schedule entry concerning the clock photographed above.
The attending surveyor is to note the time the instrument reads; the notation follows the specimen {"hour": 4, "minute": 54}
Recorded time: {"hour": 7, "minute": 6}
